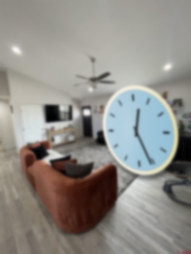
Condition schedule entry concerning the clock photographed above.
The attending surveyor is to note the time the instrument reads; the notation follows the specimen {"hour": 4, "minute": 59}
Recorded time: {"hour": 12, "minute": 26}
